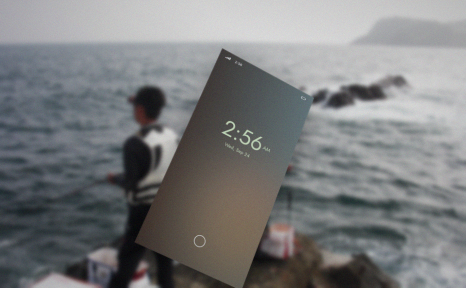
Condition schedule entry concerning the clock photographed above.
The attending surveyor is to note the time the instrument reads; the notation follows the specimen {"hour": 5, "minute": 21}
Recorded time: {"hour": 2, "minute": 56}
